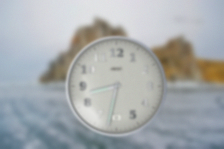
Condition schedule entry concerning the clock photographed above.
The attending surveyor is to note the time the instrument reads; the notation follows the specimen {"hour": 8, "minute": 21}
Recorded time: {"hour": 8, "minute": 32}
